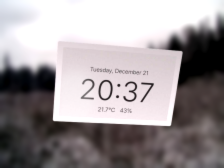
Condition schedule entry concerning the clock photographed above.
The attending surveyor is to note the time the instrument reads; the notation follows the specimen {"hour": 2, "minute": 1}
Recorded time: {"hour": 20, "minute": 37}
